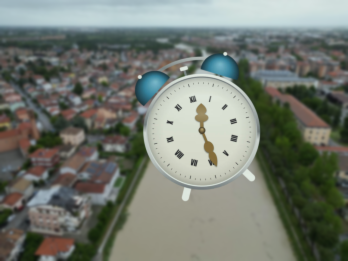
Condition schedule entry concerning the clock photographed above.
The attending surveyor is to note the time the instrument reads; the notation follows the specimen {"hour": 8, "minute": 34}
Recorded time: {"hour": 12, "minute": 29}
